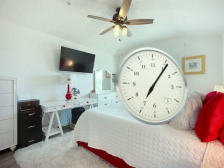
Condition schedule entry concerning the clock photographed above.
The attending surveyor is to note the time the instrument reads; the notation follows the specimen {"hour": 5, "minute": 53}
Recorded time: {"hour": 7, "minute": 6}
